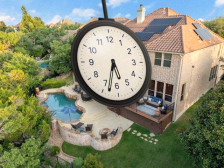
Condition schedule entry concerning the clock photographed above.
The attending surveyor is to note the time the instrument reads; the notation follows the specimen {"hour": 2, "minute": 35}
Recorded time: {"hour": 5, "minute": 33}
